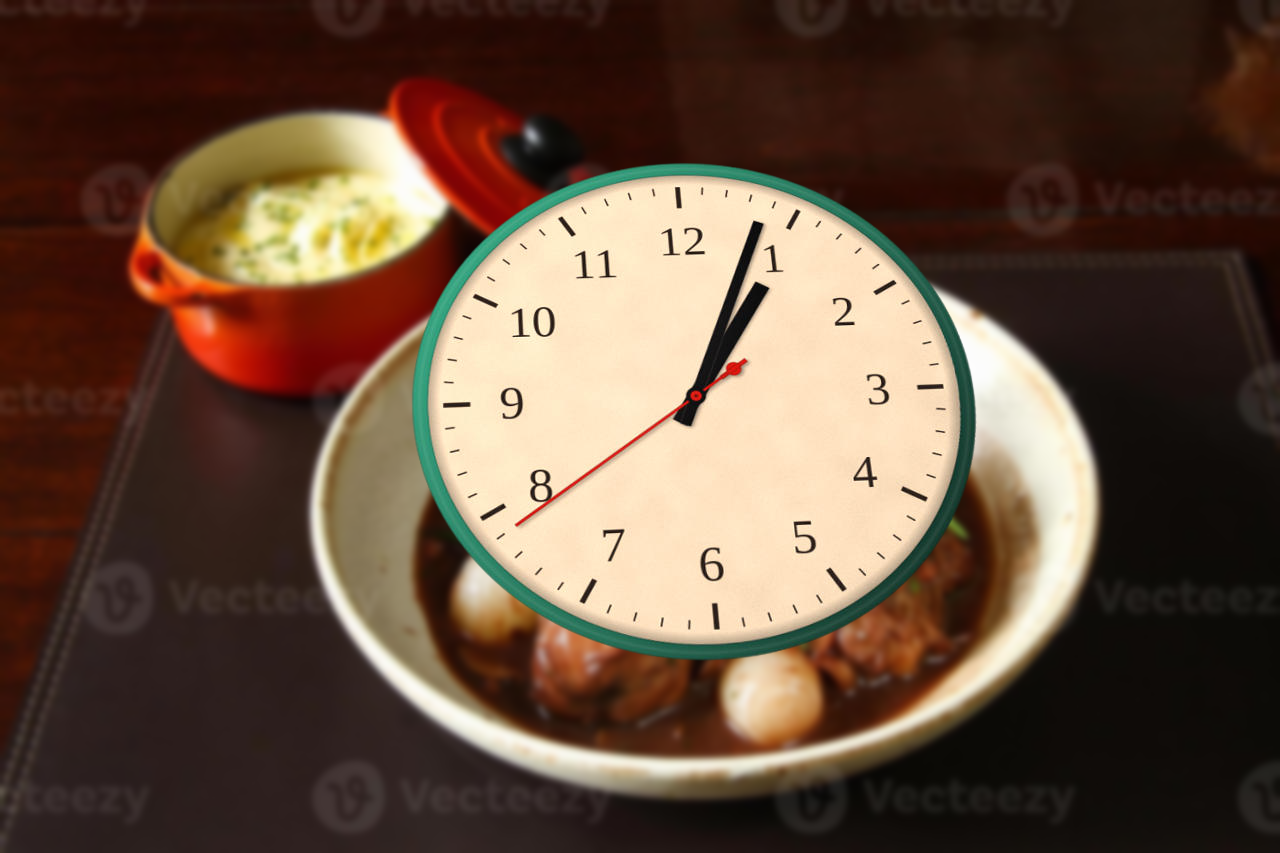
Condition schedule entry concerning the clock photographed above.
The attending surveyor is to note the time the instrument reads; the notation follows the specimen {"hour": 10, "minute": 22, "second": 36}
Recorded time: {"hour": 1, "minute": 3, "second": 39}
